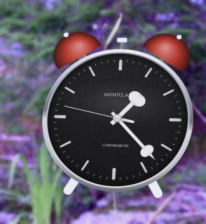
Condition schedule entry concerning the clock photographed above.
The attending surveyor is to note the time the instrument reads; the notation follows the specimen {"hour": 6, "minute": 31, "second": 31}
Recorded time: {"hour": 1, "minute": 22, "second": 47}
